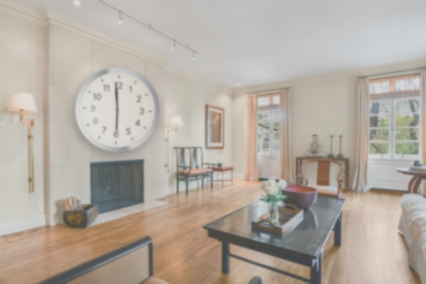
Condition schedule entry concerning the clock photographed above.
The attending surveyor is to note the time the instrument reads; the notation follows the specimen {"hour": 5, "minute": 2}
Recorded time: {"hour": 5, "minute": 59}
